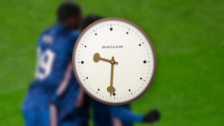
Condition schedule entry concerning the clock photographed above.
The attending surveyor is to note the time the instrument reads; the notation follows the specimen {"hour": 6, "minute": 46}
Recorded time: {"hour": 9, "minute": 31}
